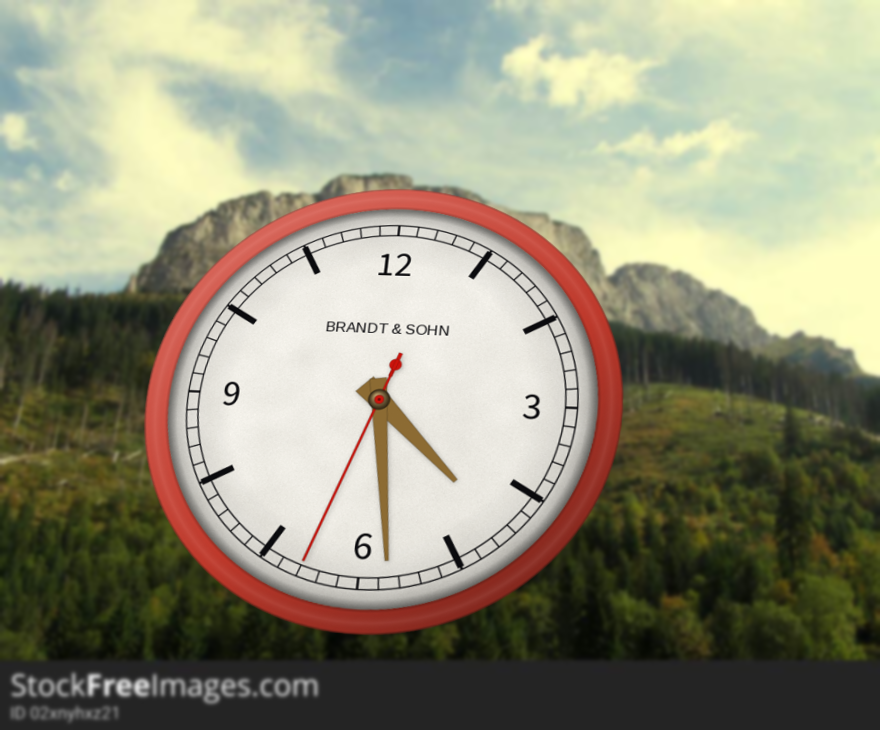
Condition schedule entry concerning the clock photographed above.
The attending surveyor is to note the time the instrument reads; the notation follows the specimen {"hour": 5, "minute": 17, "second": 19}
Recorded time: {"hour": 4, "minute": 28, "second": 33}
